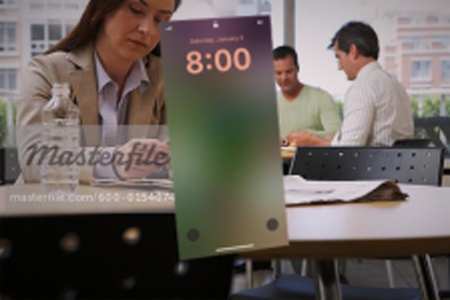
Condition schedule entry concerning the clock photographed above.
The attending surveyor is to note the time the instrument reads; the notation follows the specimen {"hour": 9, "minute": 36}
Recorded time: {"hour": 8, "minute": 0}
